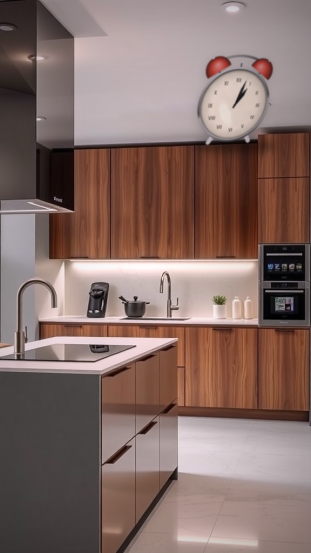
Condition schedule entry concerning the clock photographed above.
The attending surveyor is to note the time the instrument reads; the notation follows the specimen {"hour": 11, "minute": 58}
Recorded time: {"hour": 1, "minute": 3}
